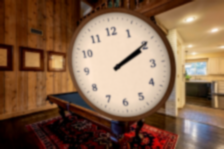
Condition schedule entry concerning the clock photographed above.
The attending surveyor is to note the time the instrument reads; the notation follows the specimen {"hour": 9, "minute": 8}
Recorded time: {"hour": 2, "minute": 10}
